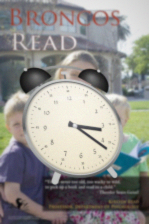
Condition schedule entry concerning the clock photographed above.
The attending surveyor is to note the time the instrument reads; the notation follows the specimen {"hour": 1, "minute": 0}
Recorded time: {"hour": 3, "minute": 22}
